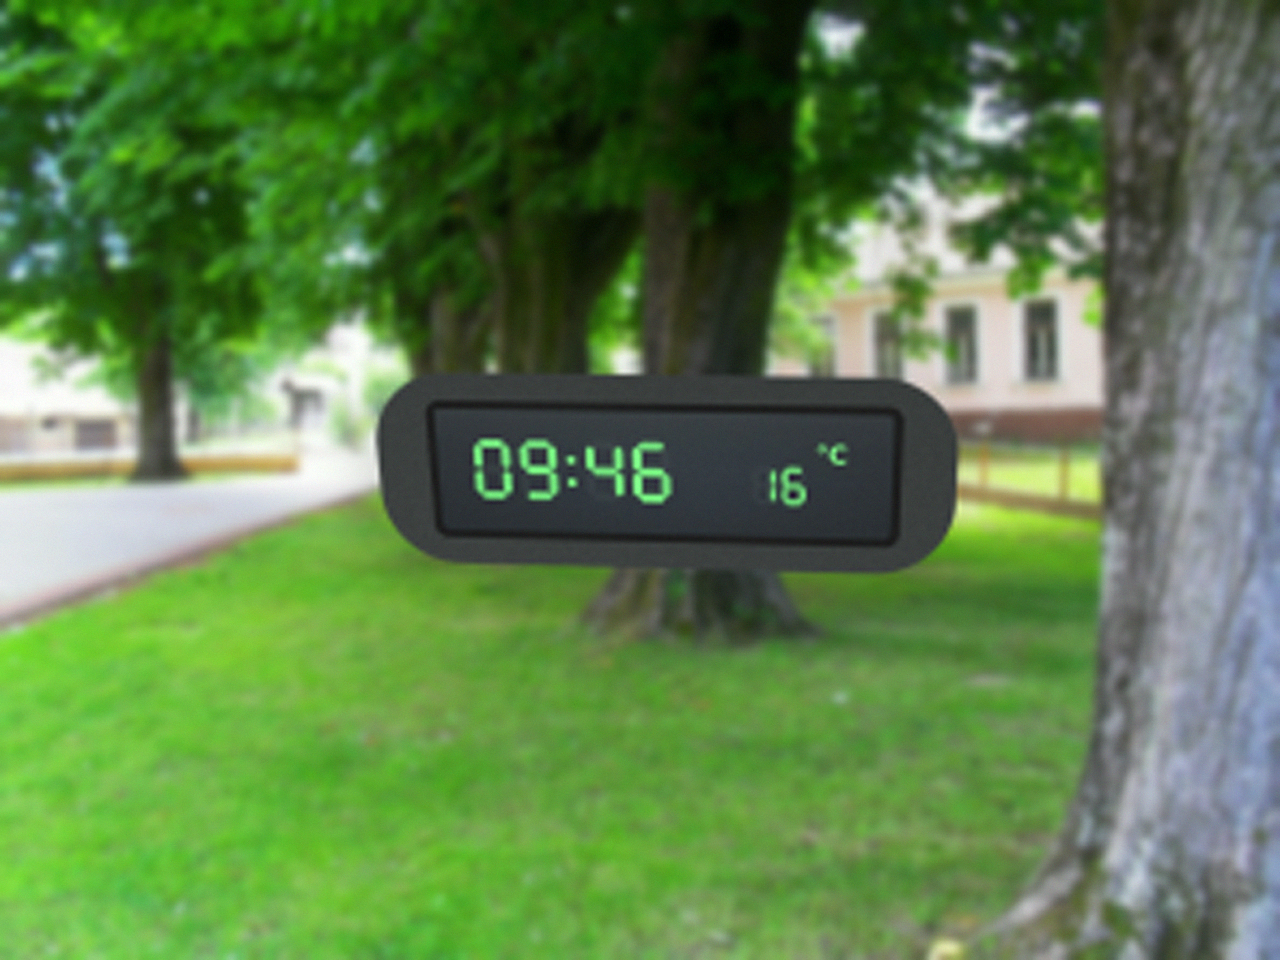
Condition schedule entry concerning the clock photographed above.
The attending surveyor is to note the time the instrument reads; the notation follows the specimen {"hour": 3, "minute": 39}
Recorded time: {"hour": 9, "minute": 46}
